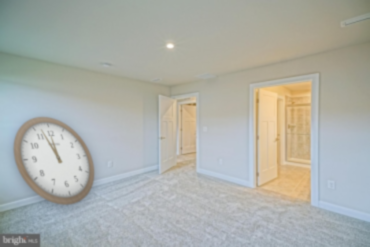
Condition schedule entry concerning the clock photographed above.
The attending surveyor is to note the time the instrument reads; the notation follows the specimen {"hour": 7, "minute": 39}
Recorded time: {"hour": 11, "minute": 57}
